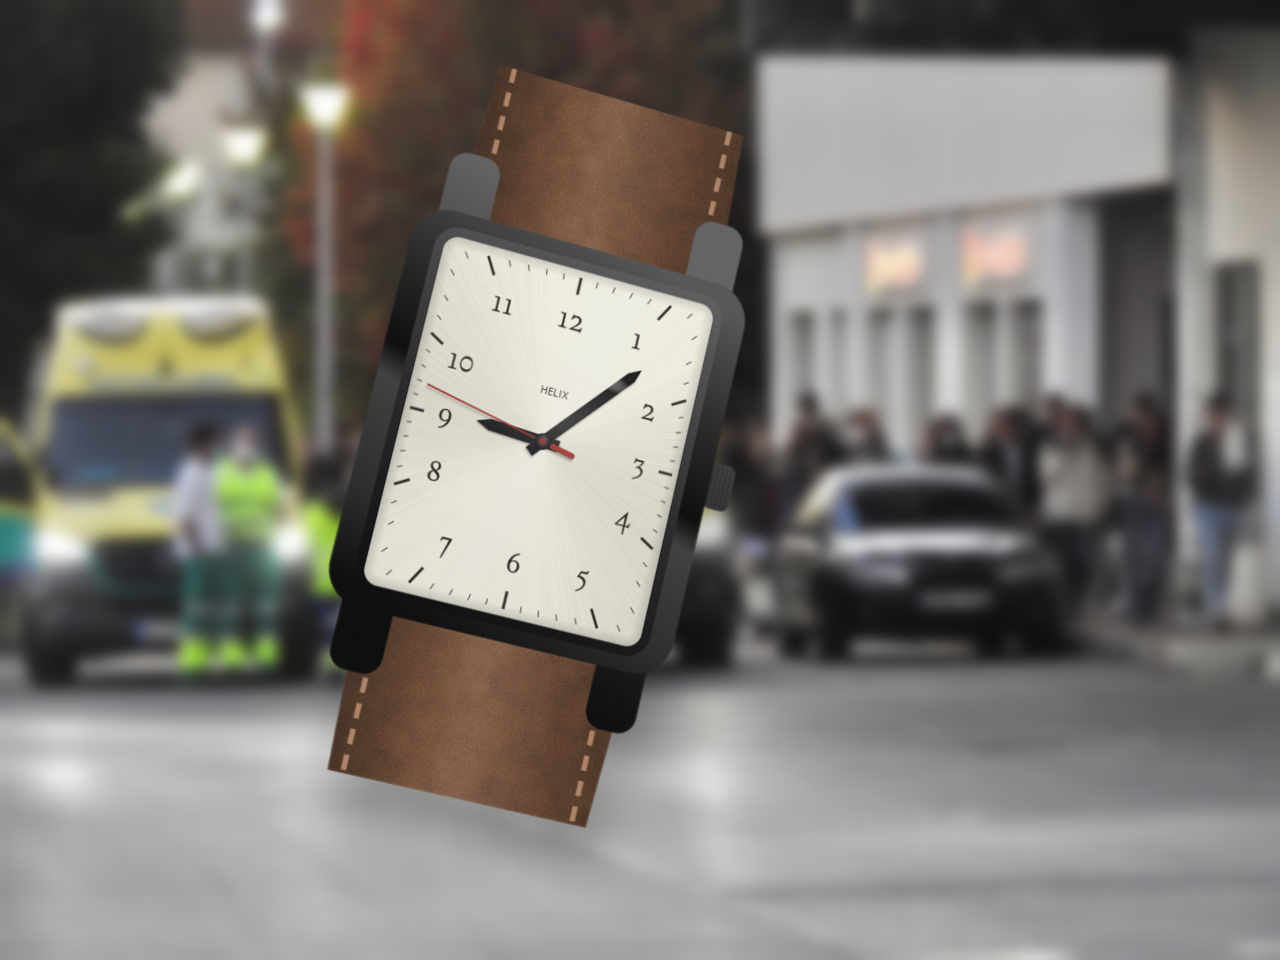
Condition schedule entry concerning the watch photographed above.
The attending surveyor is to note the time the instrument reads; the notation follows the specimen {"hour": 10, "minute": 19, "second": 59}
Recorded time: {"hour": 9, "minute": 6, "second": 47}
